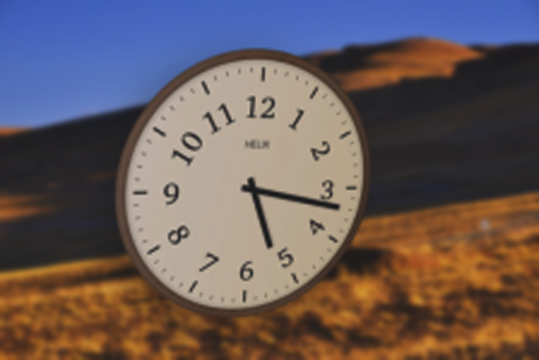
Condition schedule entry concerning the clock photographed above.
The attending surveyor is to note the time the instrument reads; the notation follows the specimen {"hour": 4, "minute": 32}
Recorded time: {"hour": 5, "minute": 17}
